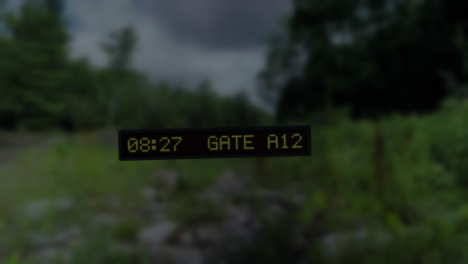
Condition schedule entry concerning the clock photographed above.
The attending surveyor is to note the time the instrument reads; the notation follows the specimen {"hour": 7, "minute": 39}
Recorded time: {"hour": 8, "minute": 27}
